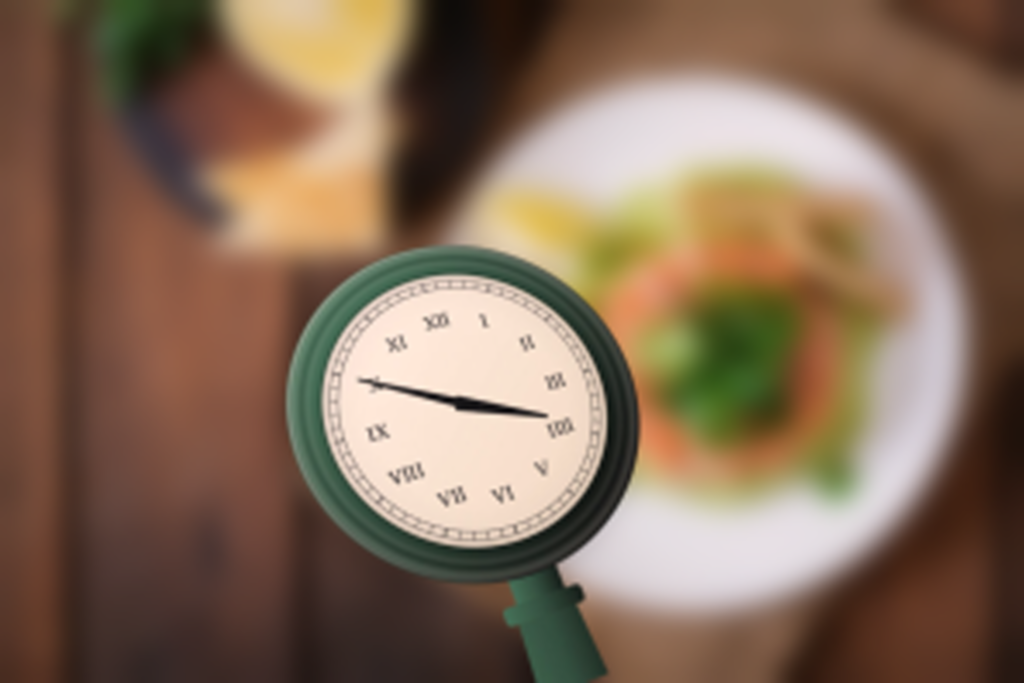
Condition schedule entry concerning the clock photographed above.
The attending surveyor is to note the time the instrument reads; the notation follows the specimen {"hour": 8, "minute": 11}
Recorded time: {"hour": 3, "minute": 50}
